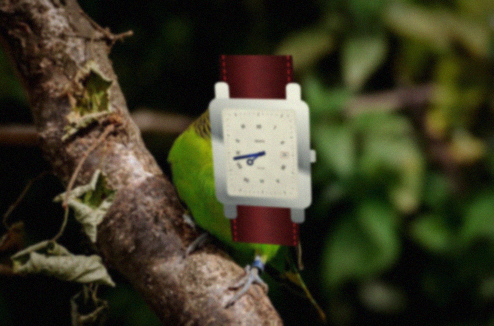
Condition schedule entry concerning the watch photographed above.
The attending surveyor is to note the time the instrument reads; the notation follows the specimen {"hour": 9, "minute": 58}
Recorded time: {"hour": 7, "minute": 43}
